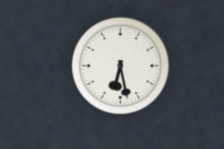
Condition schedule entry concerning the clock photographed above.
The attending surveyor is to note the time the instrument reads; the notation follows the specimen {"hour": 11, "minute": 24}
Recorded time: {"hour": 6, "minute": 28}
